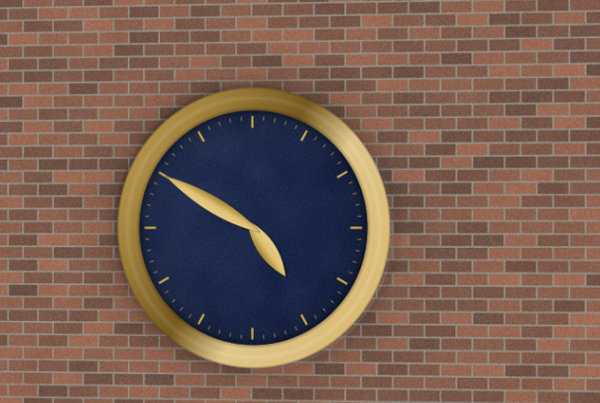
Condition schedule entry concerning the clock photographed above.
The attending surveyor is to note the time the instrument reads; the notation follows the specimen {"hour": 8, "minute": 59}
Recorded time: {"hour": 4, "minute": 50}
